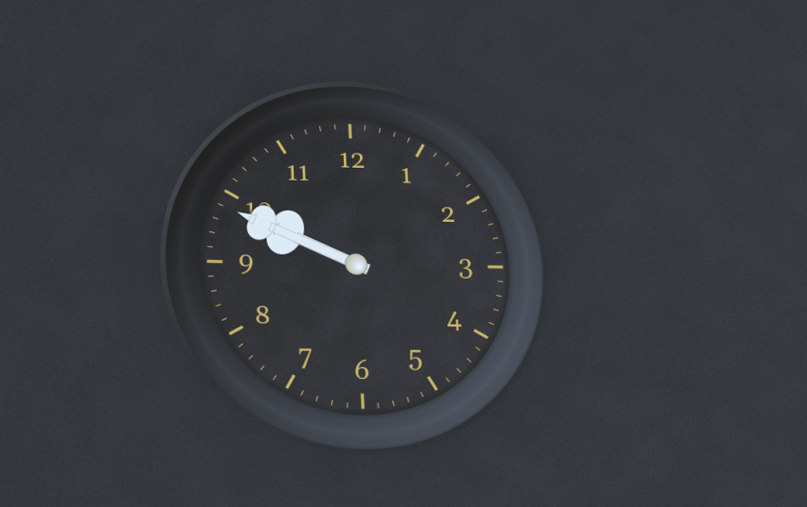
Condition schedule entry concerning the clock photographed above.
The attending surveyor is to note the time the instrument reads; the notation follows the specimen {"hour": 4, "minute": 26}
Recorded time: {"hour": 9, "minute": 49}
